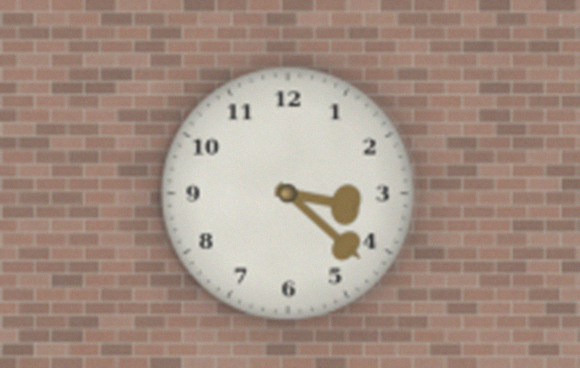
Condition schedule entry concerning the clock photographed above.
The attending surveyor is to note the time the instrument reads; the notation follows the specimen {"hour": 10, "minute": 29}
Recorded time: {"hour": 3, "minute": 22}
